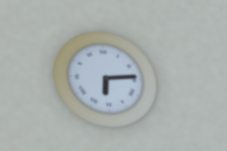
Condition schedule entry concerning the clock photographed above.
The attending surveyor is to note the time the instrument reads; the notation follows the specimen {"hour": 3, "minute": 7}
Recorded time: {"hour": 6, "minute": 14}
